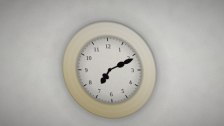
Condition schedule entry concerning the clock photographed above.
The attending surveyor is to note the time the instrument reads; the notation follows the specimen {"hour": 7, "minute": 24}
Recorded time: {"hour": 7, "minute": 11}
